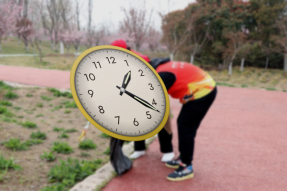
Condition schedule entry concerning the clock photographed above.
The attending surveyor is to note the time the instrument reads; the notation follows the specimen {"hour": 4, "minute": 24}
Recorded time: {"hour": 1, "minute": 22}
